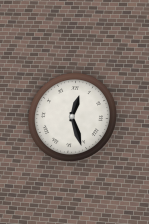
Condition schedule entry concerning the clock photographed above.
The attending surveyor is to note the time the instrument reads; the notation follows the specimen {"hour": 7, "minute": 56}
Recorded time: {"hour": 12, "minute": 26}
